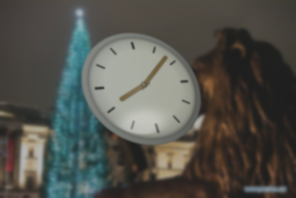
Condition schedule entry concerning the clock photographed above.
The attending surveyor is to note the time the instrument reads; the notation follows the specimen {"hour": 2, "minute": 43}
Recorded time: {"hour": 8, "minute": 8}
